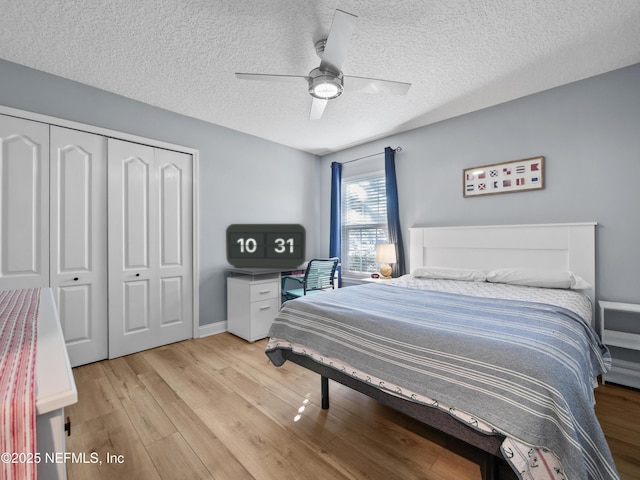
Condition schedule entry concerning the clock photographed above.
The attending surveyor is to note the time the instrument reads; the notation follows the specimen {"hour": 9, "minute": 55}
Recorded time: {"hour": 10, "minute": 31}
